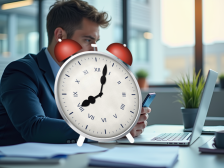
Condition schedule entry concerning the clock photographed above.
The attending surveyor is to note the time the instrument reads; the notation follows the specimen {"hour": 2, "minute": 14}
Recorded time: {"hour": 8, "minute": 3}
